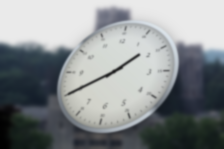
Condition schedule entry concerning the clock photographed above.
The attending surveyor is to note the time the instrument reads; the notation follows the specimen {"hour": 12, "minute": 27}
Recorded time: {"hour": 1, "minute": 40}
